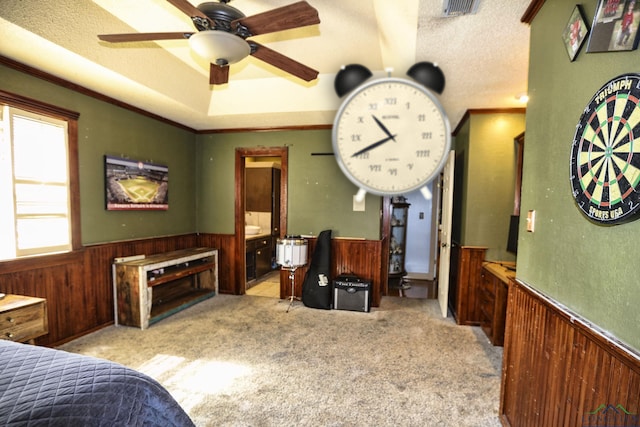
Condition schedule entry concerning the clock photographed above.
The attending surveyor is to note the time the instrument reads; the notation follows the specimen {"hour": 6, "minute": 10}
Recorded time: {"hour": 10, "minute": 41}
